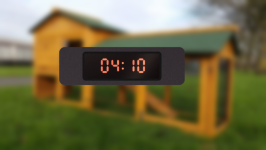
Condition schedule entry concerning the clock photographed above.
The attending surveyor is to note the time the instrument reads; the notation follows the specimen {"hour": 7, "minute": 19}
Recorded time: {"hour": 4, "minute": 10}
